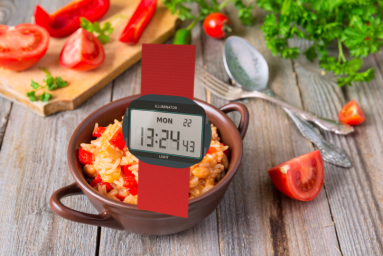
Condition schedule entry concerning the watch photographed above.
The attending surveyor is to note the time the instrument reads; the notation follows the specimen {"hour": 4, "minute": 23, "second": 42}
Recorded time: {"hour": 13, "minute": 24, "second": 43}
